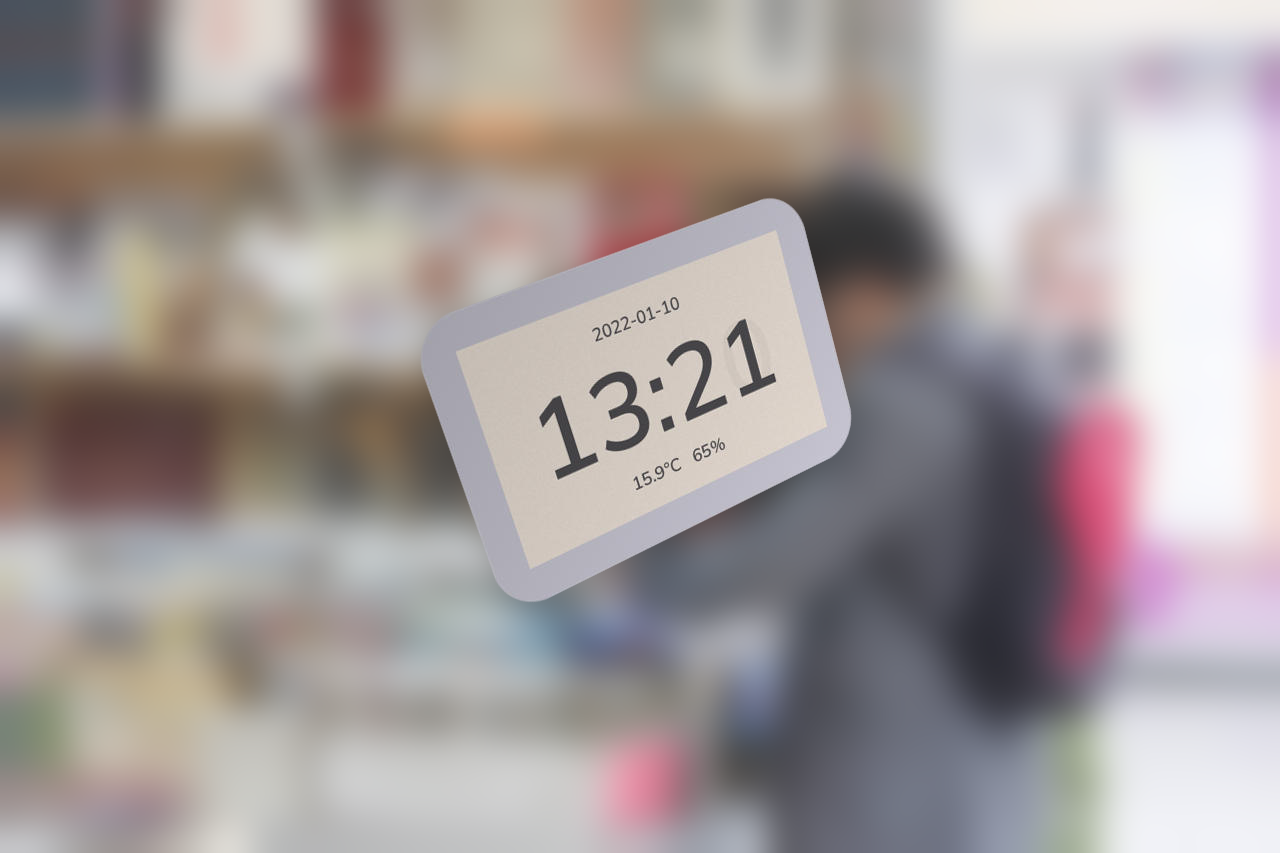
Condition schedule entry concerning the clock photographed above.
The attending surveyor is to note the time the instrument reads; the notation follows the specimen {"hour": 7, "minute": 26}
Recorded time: {"hour": 13, "minute": 21}
